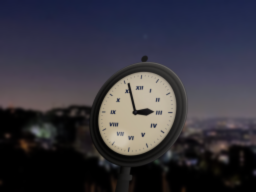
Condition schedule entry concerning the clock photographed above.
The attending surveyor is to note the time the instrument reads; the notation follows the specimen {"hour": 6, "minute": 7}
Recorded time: {"hour": 2, "minute": 56}
